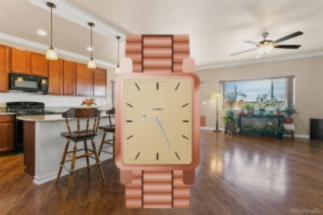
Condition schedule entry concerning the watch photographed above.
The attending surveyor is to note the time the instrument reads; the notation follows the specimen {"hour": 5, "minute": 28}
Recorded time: {"hour": 9, "minute": 26}
